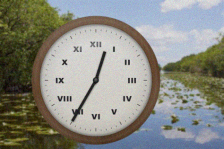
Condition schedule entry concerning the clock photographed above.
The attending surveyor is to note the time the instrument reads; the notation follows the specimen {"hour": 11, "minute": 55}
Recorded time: {"hour": 12, "minute": 35}
